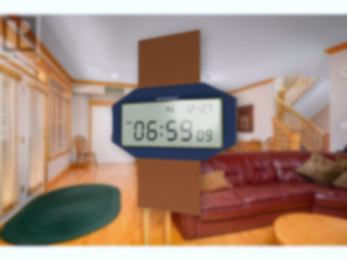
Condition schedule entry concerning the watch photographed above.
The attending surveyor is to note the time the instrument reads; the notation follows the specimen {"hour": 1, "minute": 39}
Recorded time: {"hour": 6, "minute": 59}
